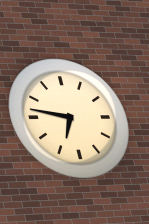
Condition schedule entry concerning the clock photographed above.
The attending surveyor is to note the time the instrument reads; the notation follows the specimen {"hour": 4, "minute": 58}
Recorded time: {"hour": 6, "minute": 47}
